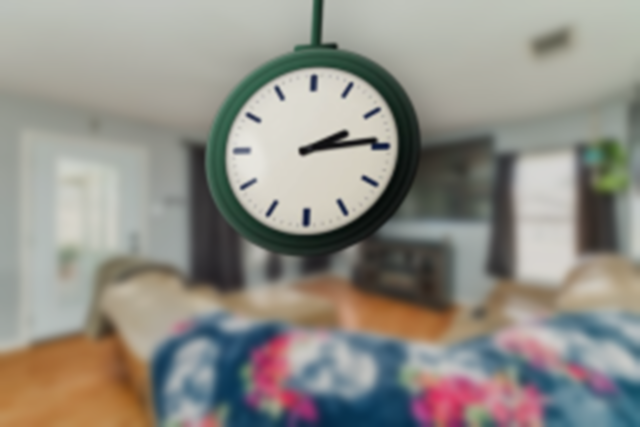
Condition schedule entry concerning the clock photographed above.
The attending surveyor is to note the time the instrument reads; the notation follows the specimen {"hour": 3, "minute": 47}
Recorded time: {"hour": 2, "minute": 14}
